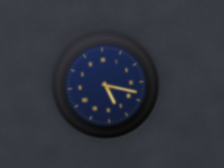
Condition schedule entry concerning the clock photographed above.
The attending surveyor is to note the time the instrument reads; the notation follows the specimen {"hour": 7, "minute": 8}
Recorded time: {"hour": 5, "minute": 18}
